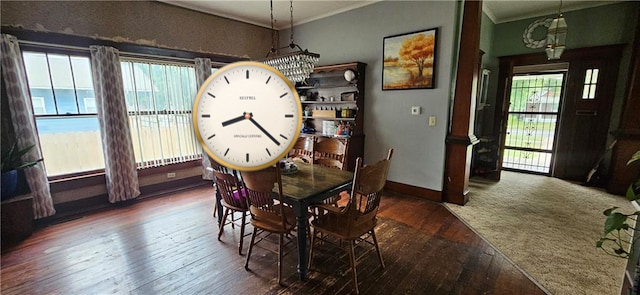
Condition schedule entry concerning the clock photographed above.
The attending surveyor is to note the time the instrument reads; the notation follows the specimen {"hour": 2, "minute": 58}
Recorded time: {"hour": 8, "minute": 22}
